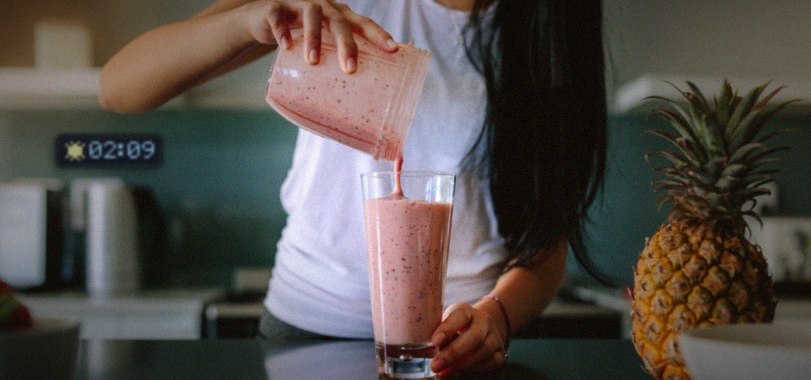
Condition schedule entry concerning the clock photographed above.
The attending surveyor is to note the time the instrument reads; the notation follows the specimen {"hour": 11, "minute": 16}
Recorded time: {"hour": 2, "minute": 9}
